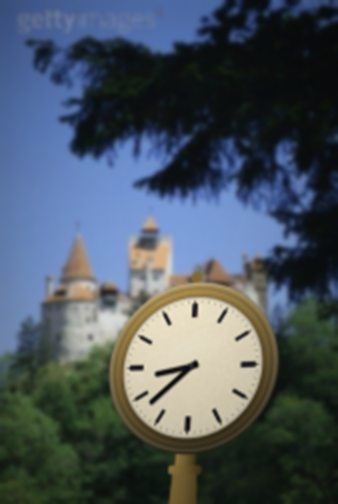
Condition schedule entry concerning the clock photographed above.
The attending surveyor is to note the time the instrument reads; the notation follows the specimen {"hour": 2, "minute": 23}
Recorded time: {"hour": 8, "minute": 38}
